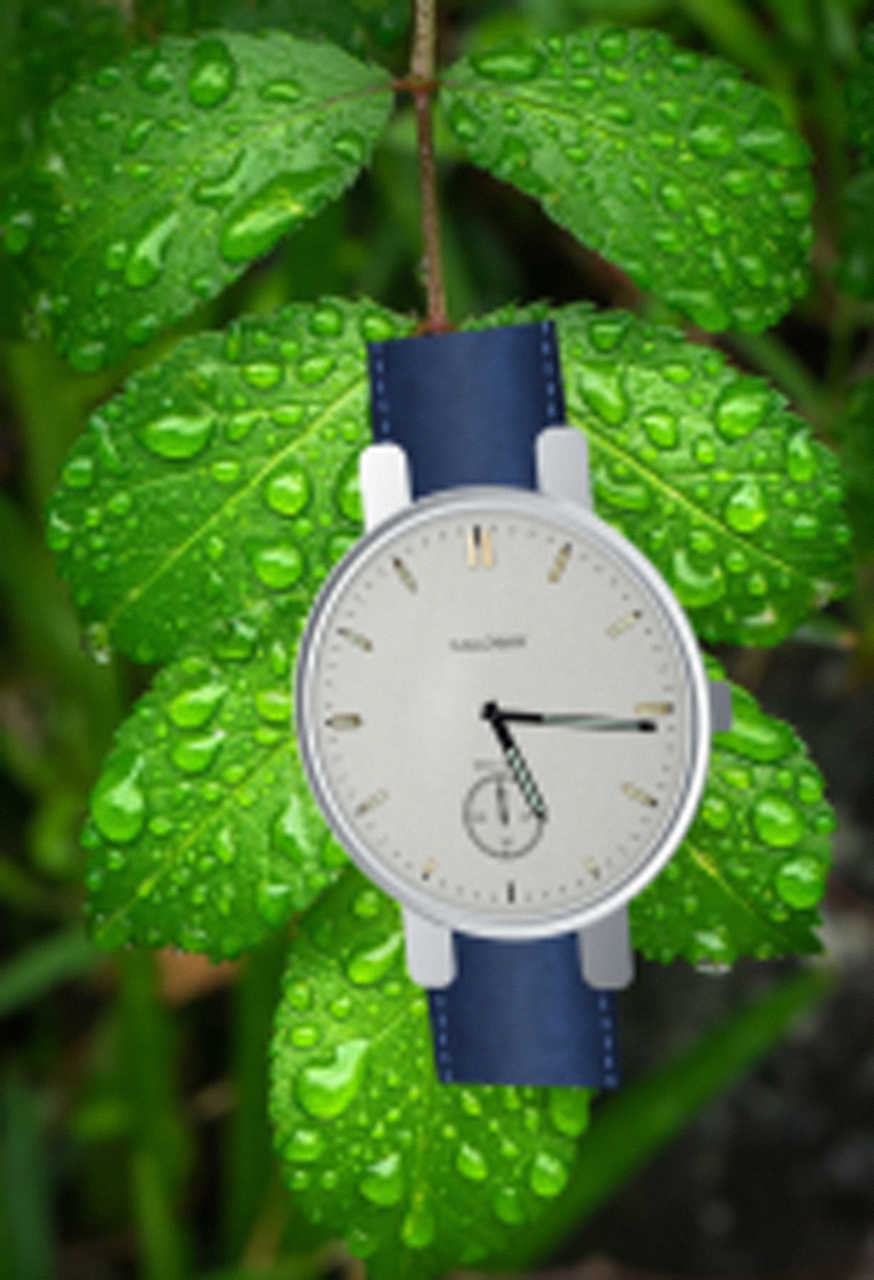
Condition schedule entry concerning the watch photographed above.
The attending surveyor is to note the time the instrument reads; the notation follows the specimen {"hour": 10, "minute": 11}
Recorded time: {"hour": 5, "minute": 16}
